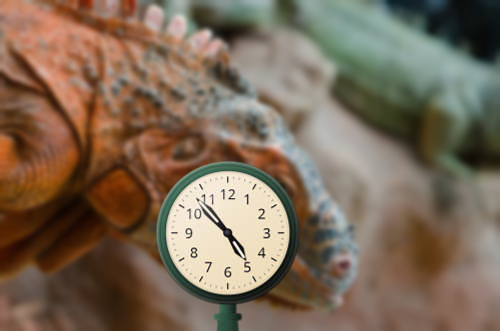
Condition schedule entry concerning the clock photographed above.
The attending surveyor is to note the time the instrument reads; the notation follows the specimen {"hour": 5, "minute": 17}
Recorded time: {"hour": 4, "minute": 53}
